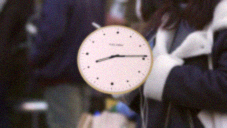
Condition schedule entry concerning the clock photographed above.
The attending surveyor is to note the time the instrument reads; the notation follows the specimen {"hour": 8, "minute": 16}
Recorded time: {"hour": 8, "minute": 14}
